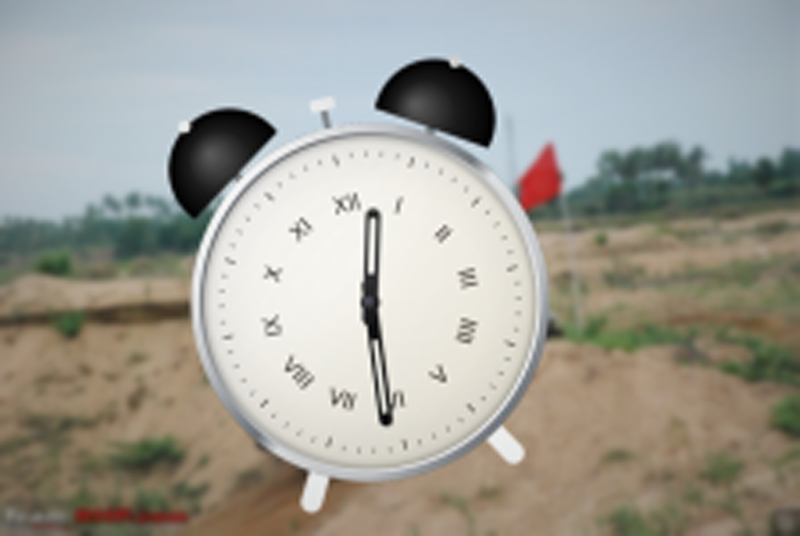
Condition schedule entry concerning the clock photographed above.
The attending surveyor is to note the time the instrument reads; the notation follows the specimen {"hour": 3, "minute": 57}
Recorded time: {"hour": 12, "minute": 31}
